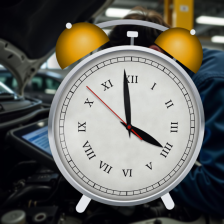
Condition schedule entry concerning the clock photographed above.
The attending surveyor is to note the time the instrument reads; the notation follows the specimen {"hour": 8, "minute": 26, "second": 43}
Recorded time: {"hour": 3, "minute": 58, "second": 52}
